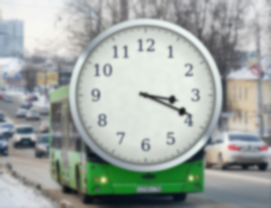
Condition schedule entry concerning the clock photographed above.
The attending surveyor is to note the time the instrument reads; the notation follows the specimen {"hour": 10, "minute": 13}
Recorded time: {"hour": 3, "minute": 19}
